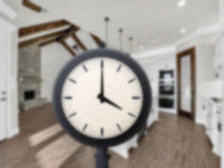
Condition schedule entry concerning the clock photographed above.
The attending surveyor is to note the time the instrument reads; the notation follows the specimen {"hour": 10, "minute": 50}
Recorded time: {"hour": 4, "minute": 0}
